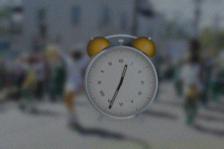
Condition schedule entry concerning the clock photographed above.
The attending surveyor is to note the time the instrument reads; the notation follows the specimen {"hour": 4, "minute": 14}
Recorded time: {"hour": 12, "minute": 34}
